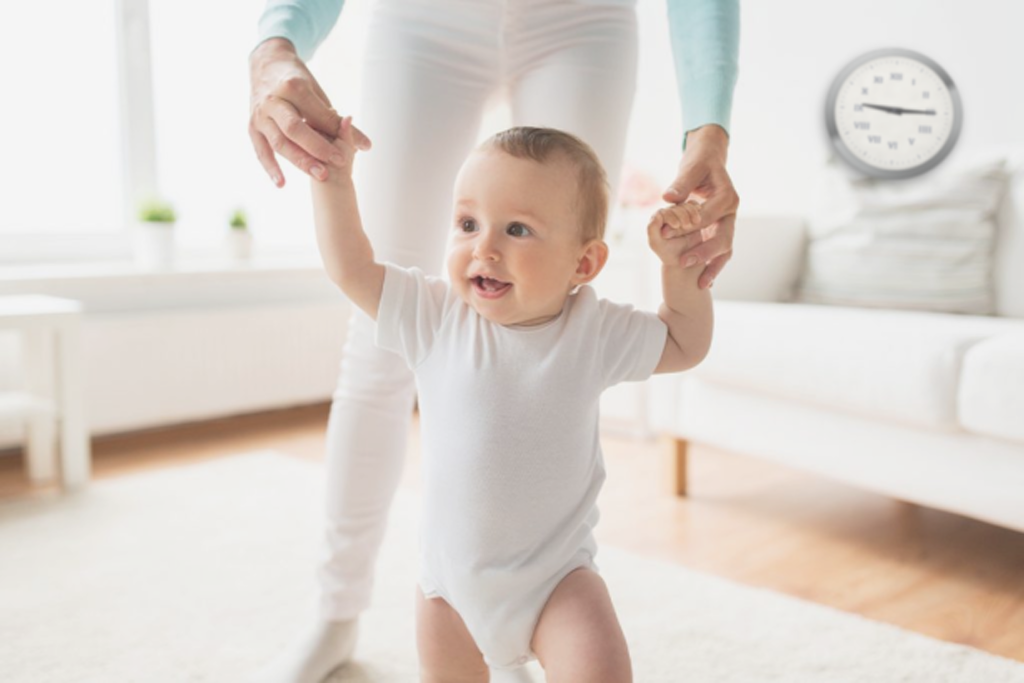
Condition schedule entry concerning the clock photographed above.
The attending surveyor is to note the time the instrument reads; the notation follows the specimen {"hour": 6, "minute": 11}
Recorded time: {"hour": 9, "minute": 15}
